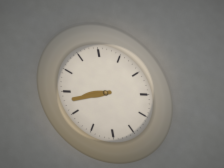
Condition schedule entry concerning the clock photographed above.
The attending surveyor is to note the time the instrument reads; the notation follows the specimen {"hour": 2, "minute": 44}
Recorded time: {"hour": 8, "minute": 43}
